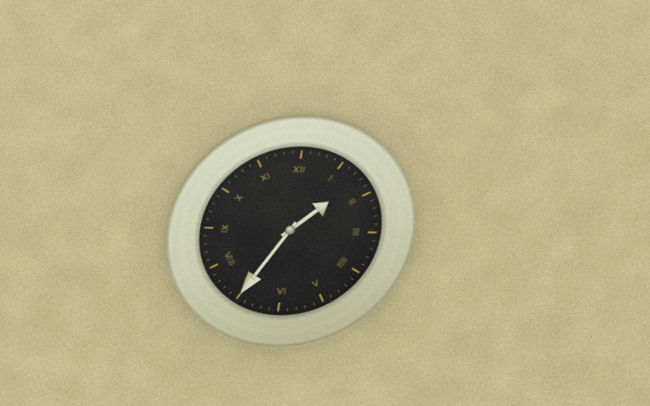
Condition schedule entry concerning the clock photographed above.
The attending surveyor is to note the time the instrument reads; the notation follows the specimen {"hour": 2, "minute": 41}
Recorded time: {"hour": 1, "minute": 35}
